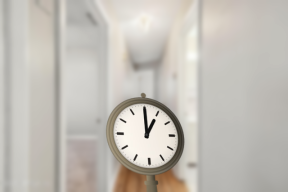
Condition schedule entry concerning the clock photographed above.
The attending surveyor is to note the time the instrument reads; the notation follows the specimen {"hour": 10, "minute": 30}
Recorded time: {"hour": 1, "minute": 0}
